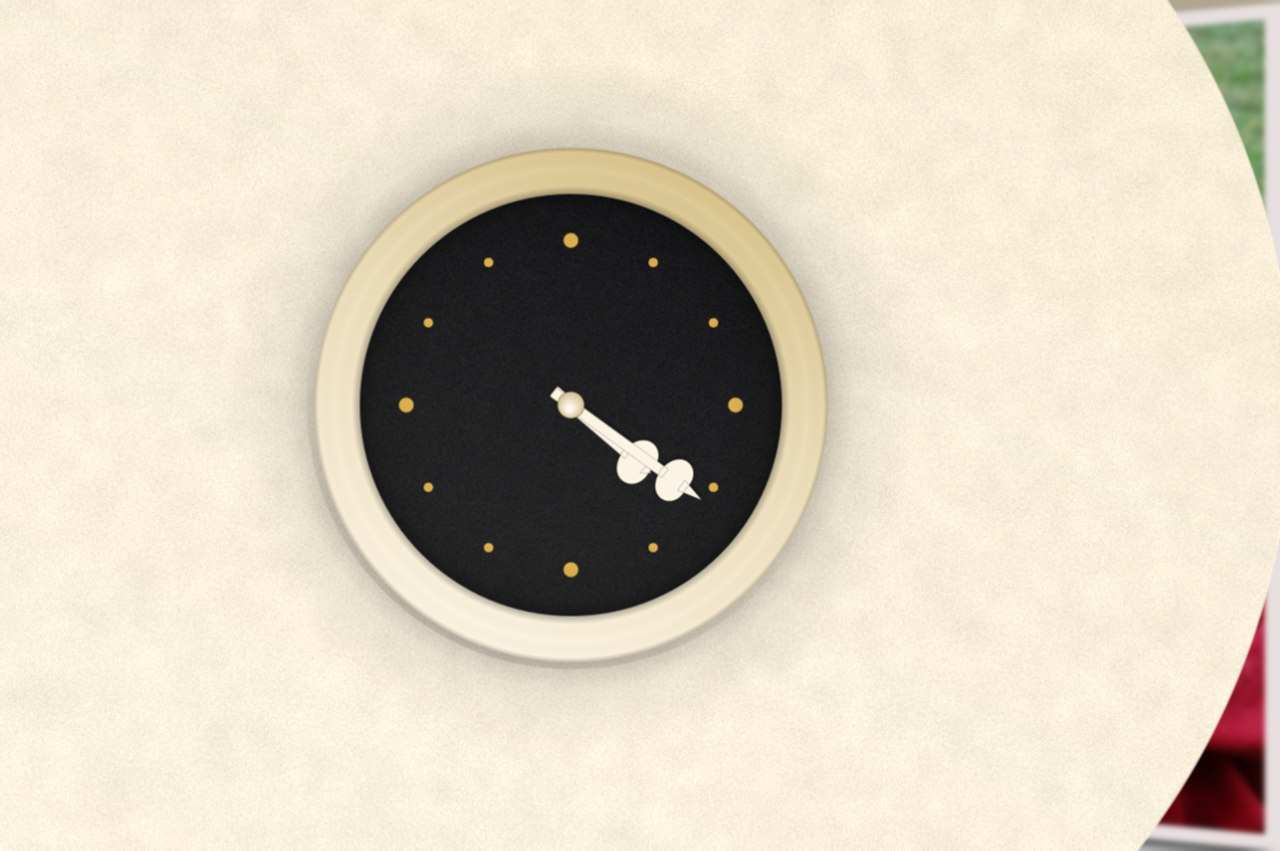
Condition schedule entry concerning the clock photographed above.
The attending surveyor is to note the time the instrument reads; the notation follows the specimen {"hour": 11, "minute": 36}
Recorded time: {"hour": 4, "minute": 21}
